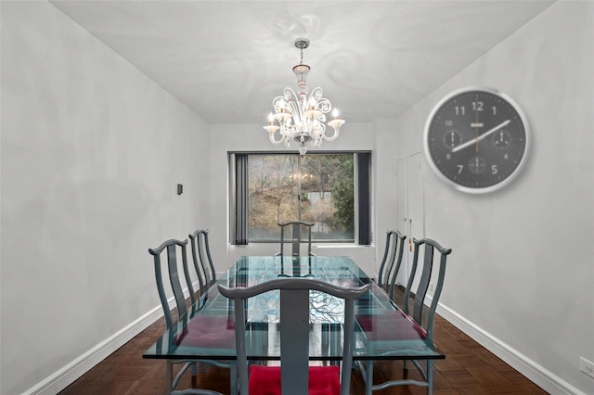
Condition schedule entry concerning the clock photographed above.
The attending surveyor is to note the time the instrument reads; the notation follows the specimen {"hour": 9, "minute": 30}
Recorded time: {"hour": 8, "minute": 10}
